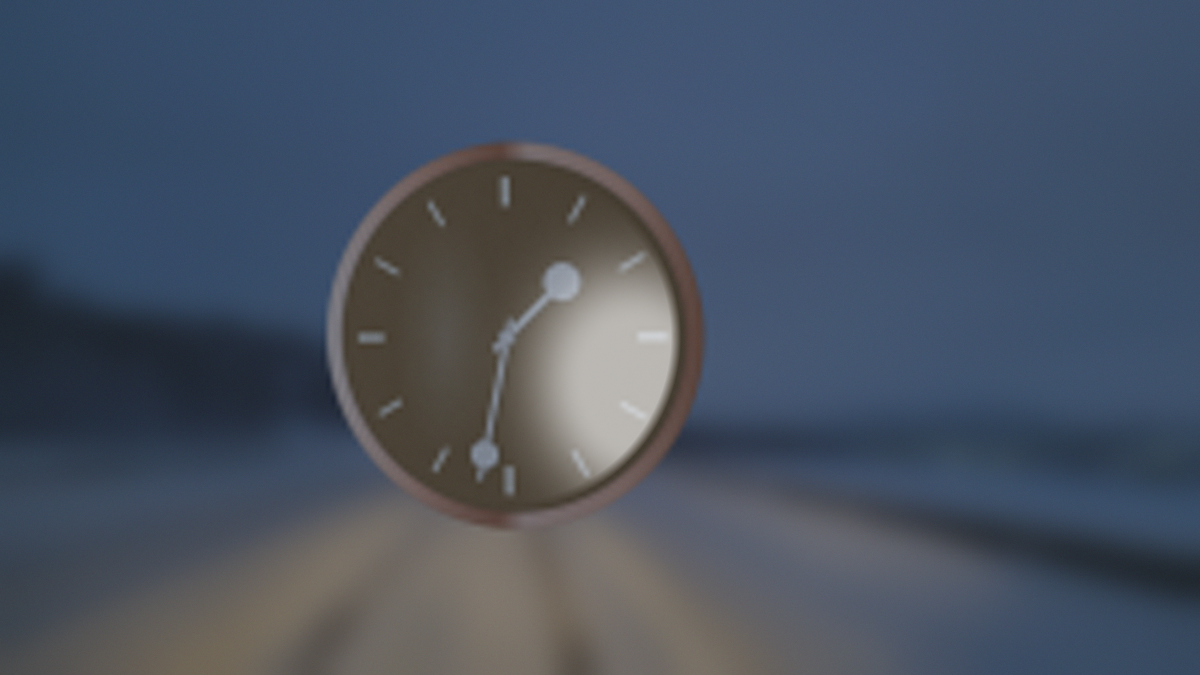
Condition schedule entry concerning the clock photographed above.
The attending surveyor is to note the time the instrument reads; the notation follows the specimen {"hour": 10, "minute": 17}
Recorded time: {"hour": 1, "minute": 32}
